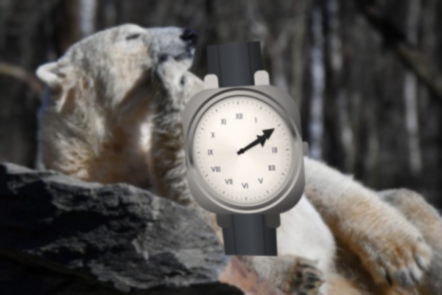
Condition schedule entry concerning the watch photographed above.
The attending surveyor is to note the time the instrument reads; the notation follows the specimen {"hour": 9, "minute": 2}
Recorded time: {"hour": 2, "minute": 10}
